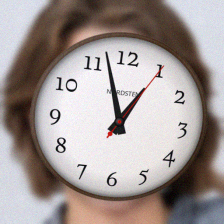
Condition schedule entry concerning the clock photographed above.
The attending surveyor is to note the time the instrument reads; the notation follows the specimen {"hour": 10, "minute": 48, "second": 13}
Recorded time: {"hour": 12, "minute": 57, "second": 5}
